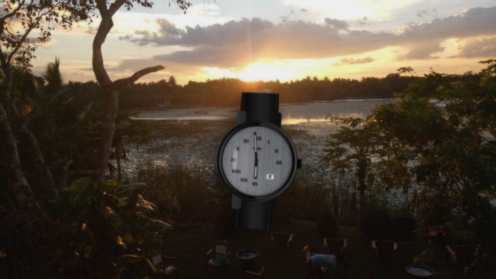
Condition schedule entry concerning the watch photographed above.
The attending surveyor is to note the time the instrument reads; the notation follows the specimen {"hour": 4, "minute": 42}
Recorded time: {"hour": 5, "minute": 59}
